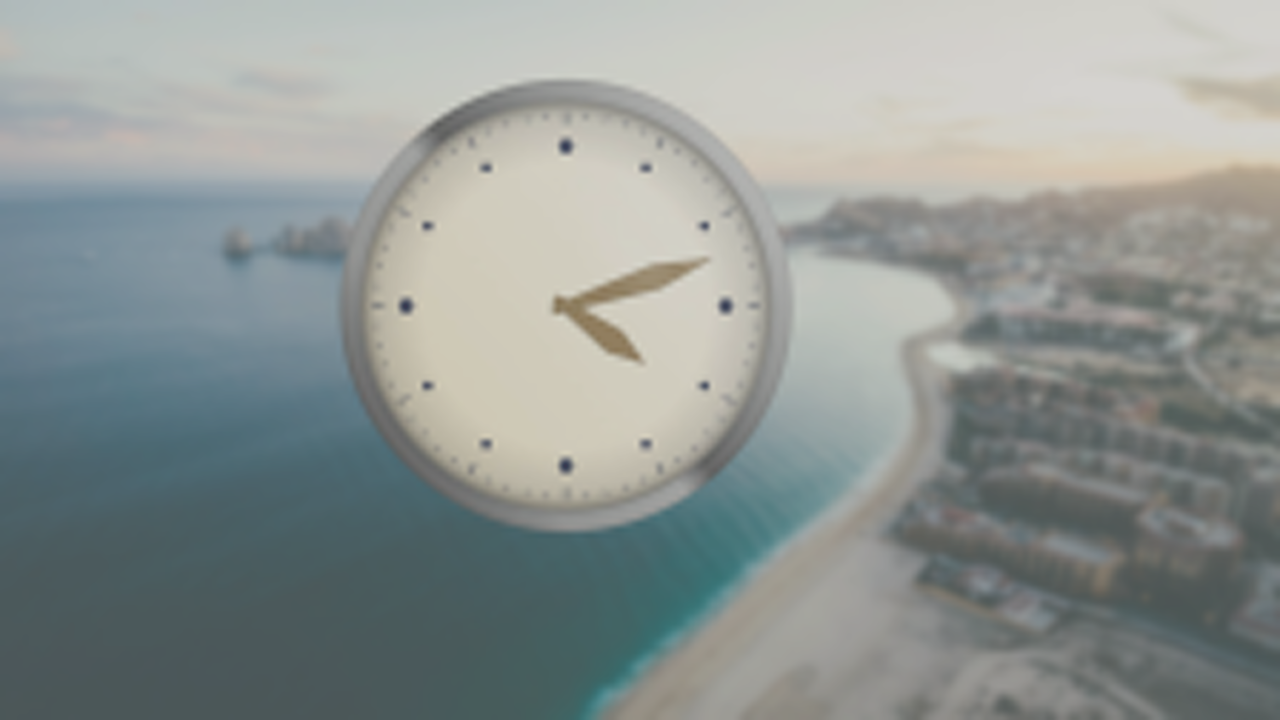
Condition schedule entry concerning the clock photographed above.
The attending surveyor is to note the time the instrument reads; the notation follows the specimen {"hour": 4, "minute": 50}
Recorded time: {"hour": 4, "minute": 12}
